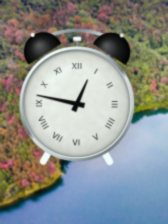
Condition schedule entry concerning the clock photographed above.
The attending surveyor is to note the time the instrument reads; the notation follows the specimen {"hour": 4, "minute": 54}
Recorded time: {"hour": 12, "minute": 47}
